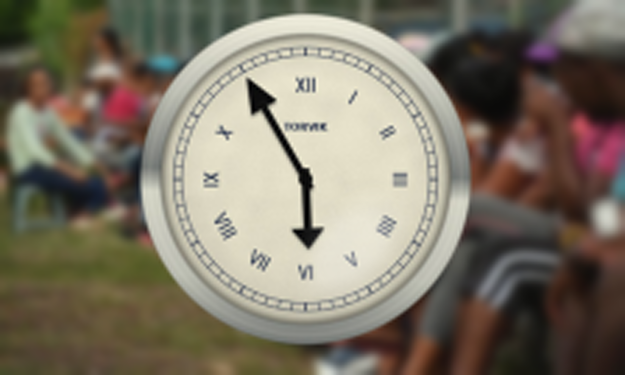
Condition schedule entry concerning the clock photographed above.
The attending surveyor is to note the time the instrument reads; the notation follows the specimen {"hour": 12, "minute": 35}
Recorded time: {"hour": 5, "minute": 55}
